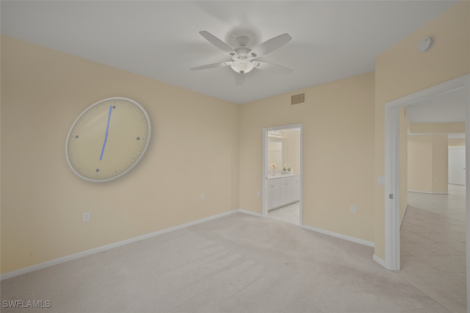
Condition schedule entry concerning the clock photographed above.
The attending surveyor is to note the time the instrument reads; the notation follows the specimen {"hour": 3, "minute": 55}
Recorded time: {"hour": 5, "minute": 59}
